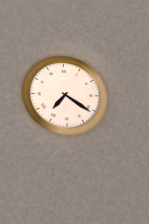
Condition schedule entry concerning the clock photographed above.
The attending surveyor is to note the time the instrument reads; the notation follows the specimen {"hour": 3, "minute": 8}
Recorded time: {"hour": 7, "minute": 21}
